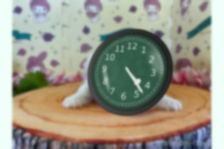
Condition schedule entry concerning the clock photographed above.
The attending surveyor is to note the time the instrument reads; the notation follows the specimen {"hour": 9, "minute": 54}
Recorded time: {"hour": 4, "minute": 23}
